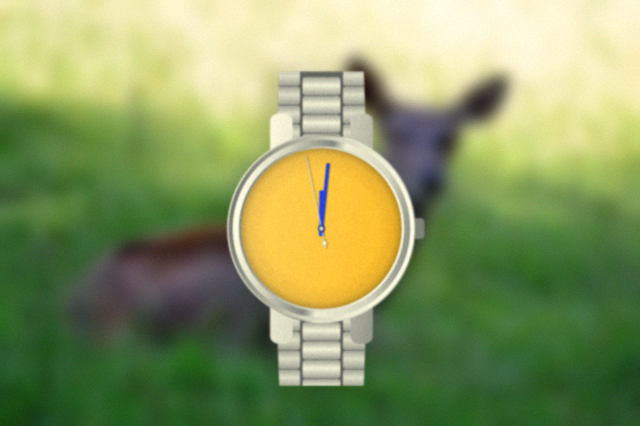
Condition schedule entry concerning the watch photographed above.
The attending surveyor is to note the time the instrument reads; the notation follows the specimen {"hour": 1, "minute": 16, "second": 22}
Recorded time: {"hour": 12, "minute": 0, "second": 58}
